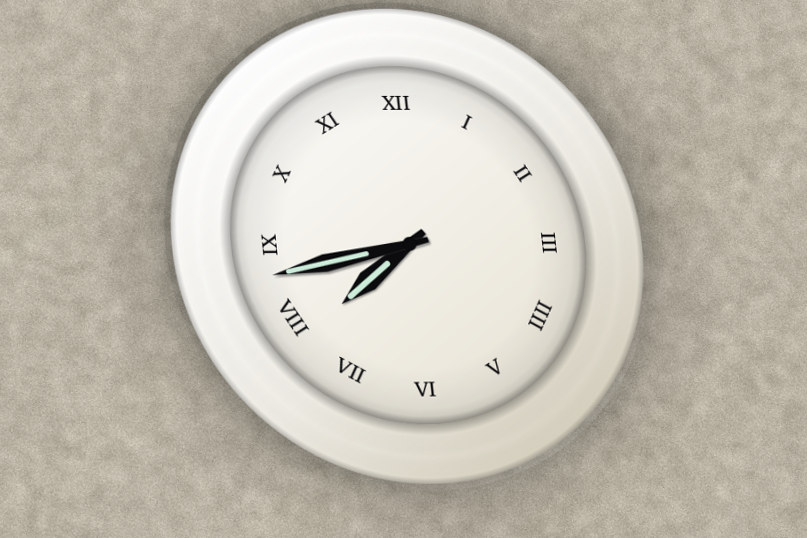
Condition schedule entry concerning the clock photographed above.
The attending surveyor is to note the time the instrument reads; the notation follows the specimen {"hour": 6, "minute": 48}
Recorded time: {"hour": 7, "minute": 43}
